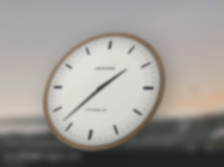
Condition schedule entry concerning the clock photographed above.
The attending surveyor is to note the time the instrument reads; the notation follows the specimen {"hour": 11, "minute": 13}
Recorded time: {"hour": 1, "minute": 37}
